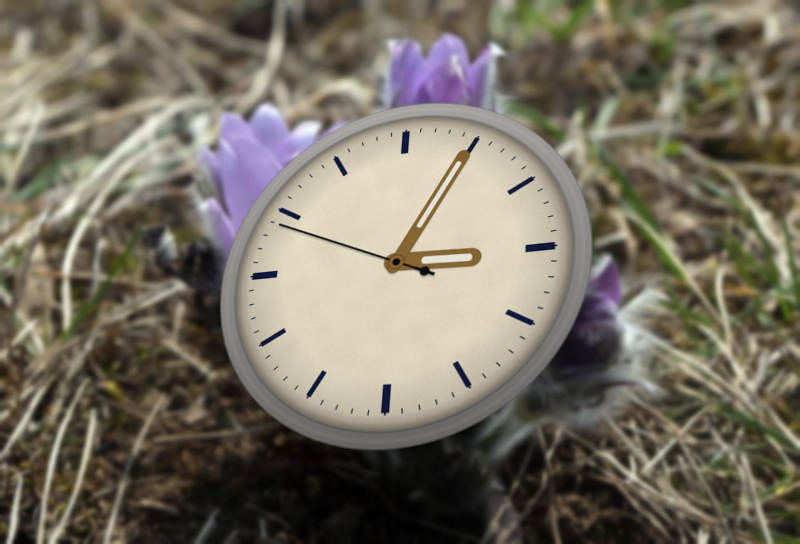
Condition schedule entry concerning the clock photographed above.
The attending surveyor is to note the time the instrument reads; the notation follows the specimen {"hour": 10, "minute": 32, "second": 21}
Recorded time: {"hour": 3, "minute": 4, "second": 49}
